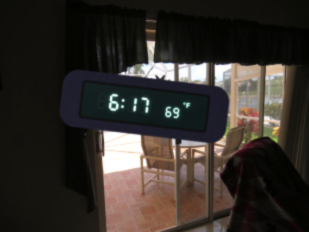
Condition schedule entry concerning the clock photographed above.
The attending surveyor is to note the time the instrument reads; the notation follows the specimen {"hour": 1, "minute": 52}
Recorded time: {"hour": 6, "minute": 17}
